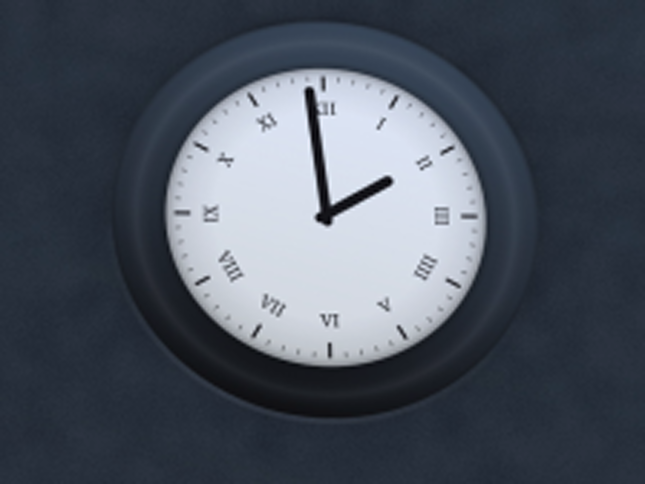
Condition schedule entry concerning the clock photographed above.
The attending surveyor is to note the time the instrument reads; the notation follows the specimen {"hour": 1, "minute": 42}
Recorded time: {"hour": 1, "minute": 59}
